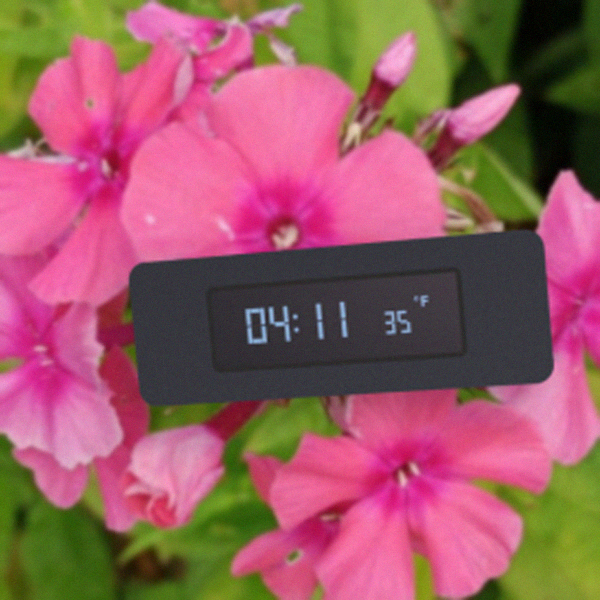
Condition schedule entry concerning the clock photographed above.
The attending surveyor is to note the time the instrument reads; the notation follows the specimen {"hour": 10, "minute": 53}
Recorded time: {"hour": 4, "minute": 11}
